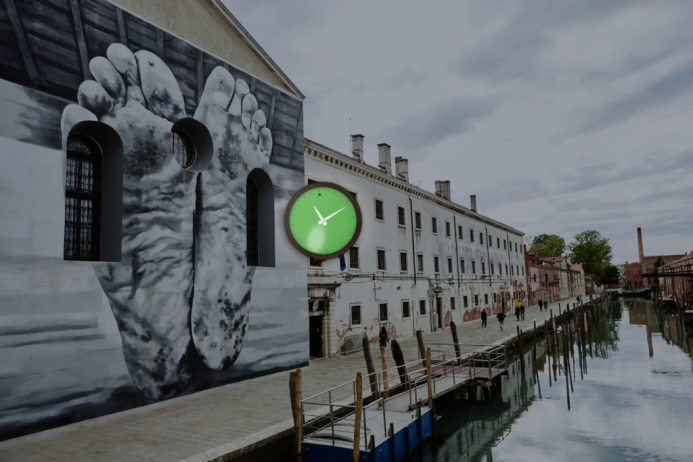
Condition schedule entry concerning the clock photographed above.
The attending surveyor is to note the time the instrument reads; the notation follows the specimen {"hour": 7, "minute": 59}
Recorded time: {"hour": 11, "minute": 11}
